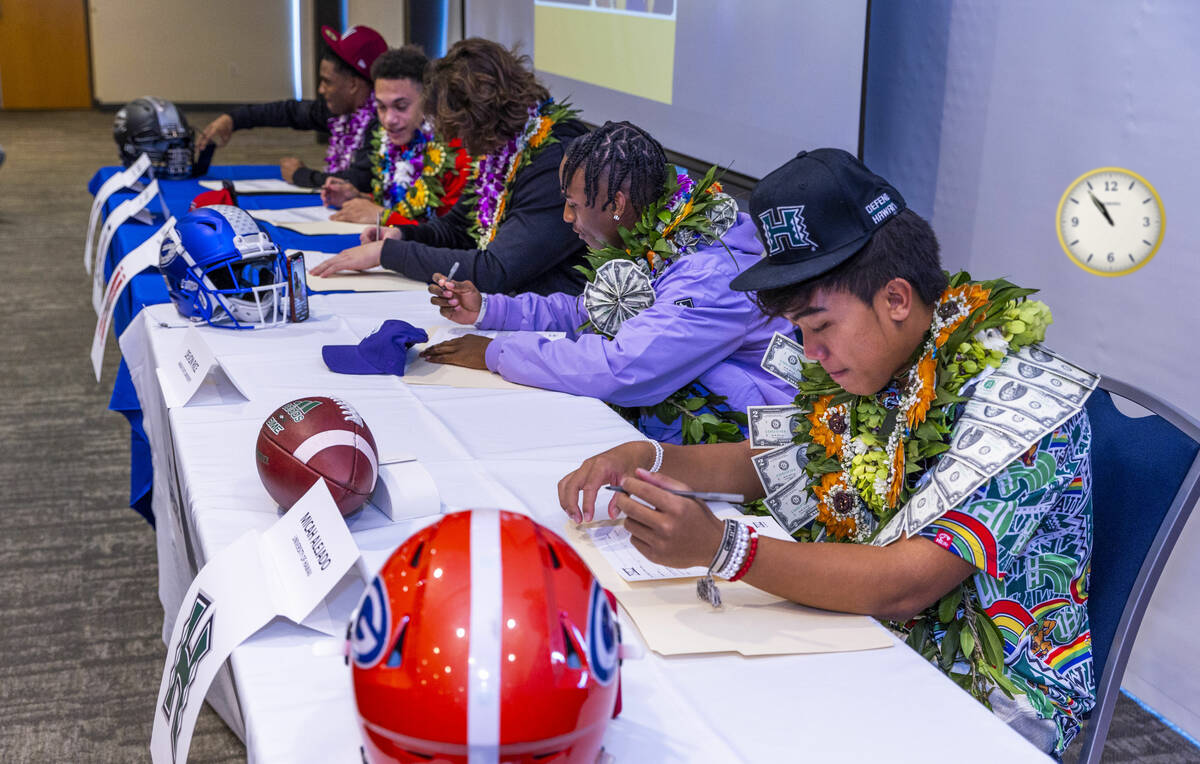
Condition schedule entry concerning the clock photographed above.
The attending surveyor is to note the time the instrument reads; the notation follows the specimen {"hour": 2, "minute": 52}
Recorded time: {"hour": 10, "minute": 54}
